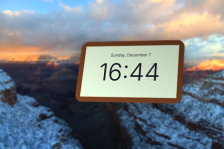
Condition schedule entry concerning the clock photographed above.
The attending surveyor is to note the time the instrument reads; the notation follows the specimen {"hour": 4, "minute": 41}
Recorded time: {"hour": 16, "minute": 44}
